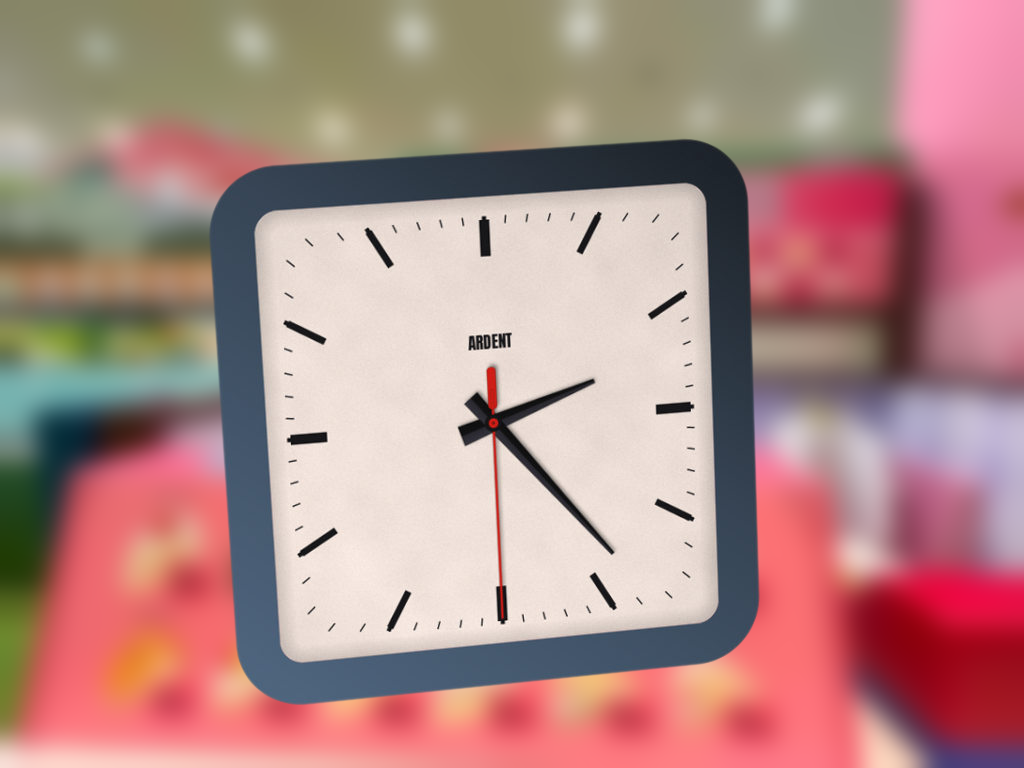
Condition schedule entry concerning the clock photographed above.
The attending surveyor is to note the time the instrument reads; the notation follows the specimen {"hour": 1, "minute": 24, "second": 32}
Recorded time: {"hour": 2, "minute": 23, "second": 30}
